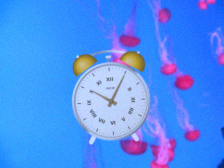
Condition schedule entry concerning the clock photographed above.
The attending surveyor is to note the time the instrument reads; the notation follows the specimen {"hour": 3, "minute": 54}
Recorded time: {"hour": 10, "minute": 5}
